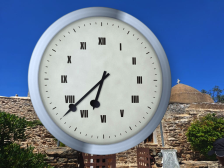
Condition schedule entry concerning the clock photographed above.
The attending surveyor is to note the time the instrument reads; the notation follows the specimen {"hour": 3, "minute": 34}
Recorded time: {"hour": 6, "minute": 38}
